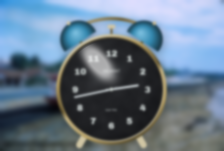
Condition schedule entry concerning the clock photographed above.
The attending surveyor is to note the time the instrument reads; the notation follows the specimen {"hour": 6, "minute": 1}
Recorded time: {"hour": 2, "minute": 43}
